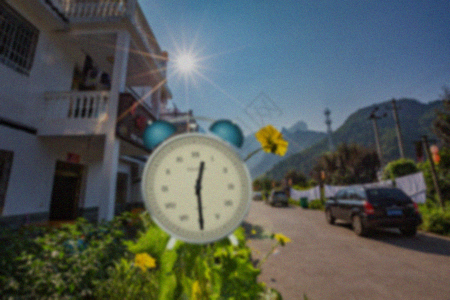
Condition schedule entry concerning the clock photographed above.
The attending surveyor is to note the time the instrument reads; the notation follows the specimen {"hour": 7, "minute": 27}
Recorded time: {"hour": 12, "minute": 30}
